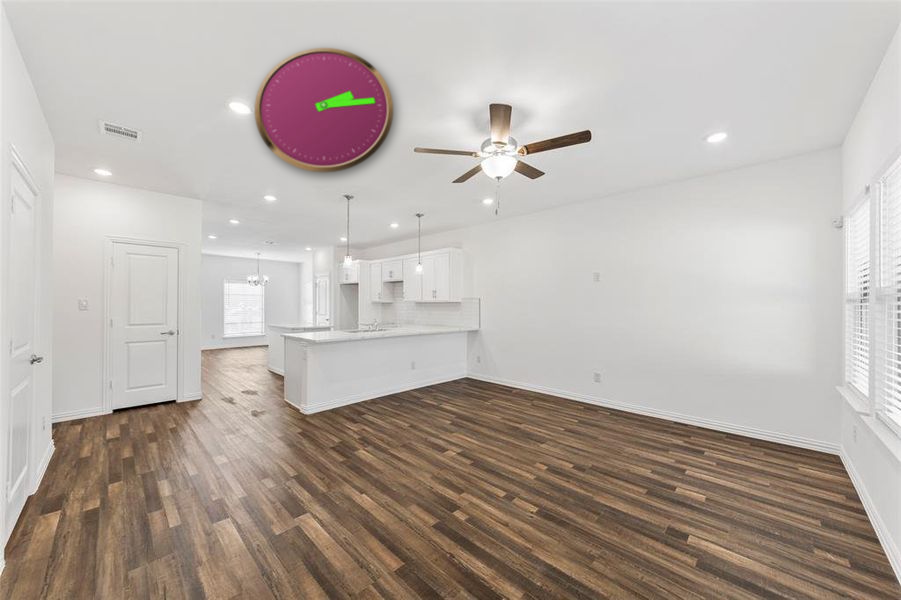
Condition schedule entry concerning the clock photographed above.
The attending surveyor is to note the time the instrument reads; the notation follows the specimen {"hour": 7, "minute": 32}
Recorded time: {"hour": 2, "minute": 14}
